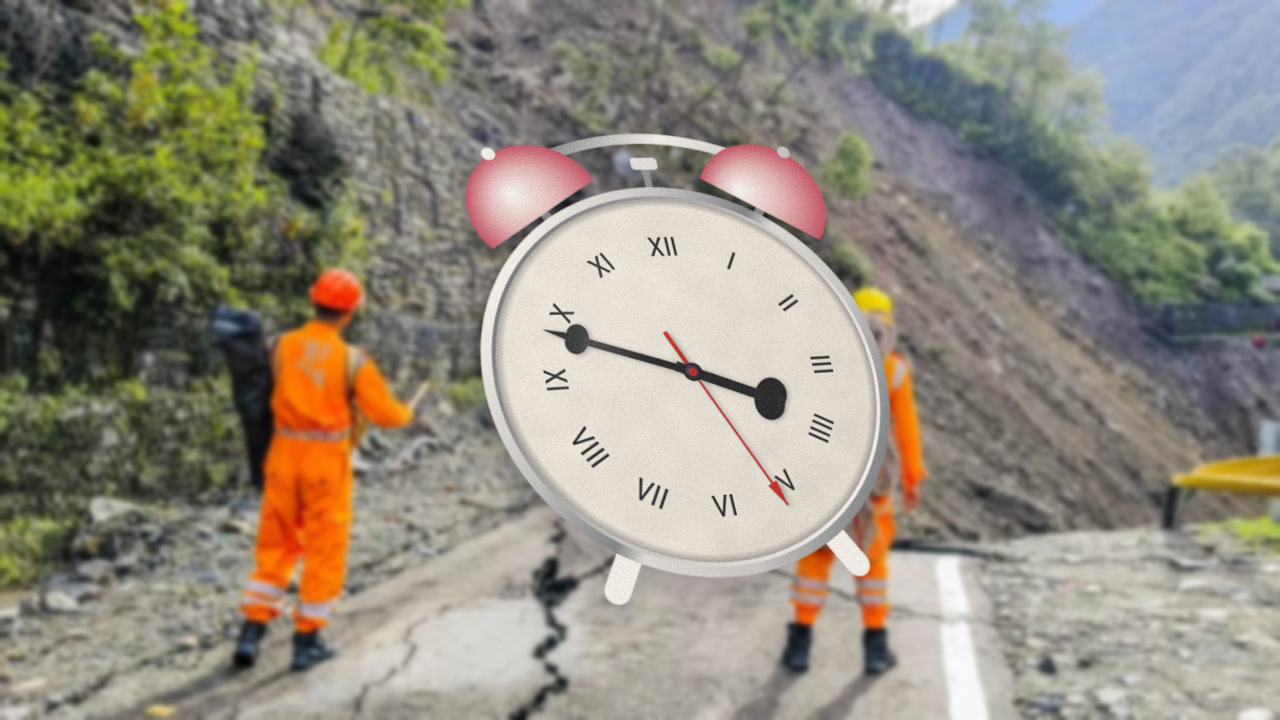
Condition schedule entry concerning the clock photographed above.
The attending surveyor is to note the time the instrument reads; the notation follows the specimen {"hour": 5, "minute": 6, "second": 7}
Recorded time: {"hour": 3, "minute": 48, "second": 26}
